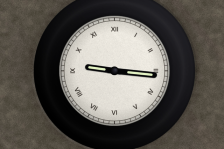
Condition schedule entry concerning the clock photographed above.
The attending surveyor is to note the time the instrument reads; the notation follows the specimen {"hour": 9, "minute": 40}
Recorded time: {"hour": 9, "minute": 16}
